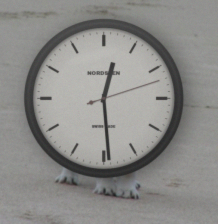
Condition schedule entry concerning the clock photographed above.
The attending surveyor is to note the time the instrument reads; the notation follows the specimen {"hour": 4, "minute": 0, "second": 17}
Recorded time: {"hour": 12, "minute": 29, "second": 12}
